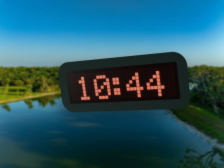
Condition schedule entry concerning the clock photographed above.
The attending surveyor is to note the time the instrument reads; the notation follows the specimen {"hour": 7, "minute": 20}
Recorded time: {"hour": 10, "minute": 44}
